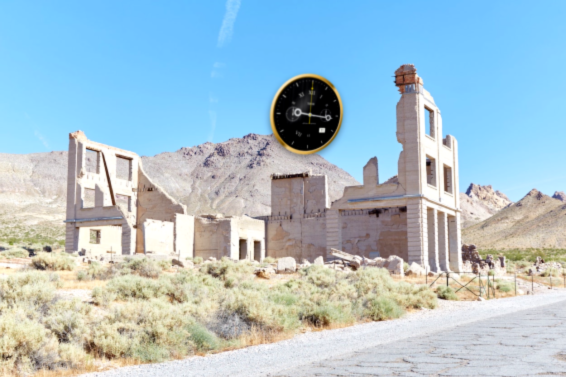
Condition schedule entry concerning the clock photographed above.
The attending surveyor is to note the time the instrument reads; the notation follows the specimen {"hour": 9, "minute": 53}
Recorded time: {"hour": 9, "minute": 16}
